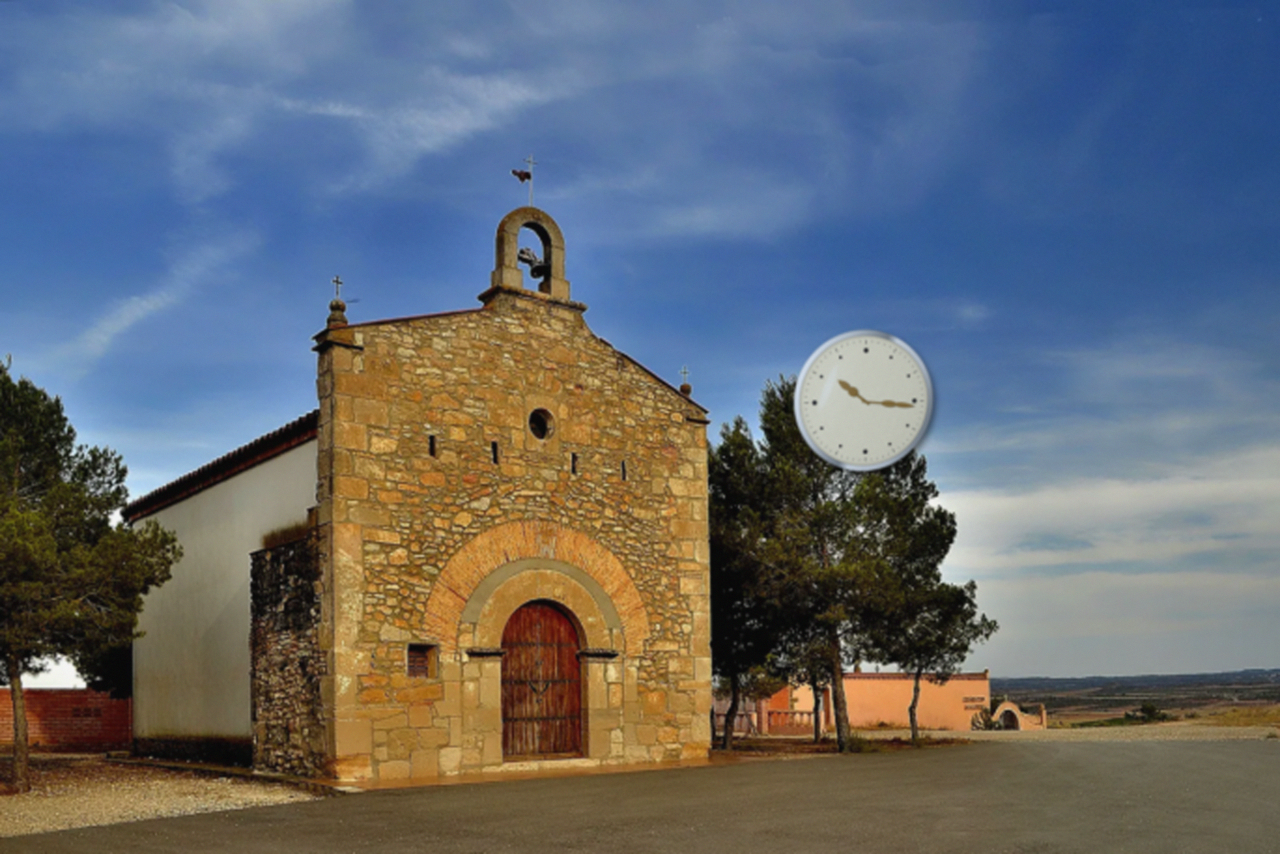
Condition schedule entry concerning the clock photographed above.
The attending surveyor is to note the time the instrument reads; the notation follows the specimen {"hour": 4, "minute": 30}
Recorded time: {"hour": 10, "minute": 16}
